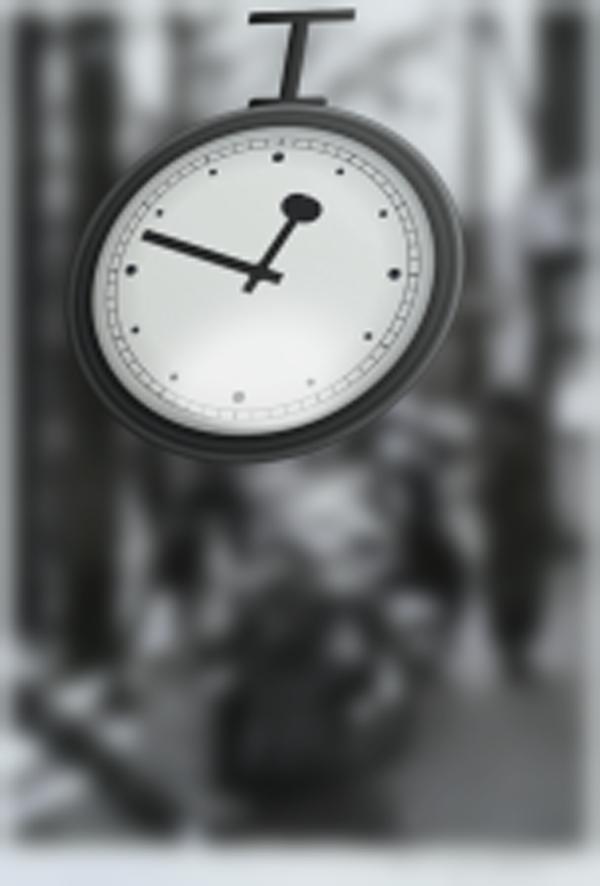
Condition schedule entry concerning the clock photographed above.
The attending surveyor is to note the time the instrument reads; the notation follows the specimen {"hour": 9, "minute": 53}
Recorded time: {"hour": 12, "minute": 48}
